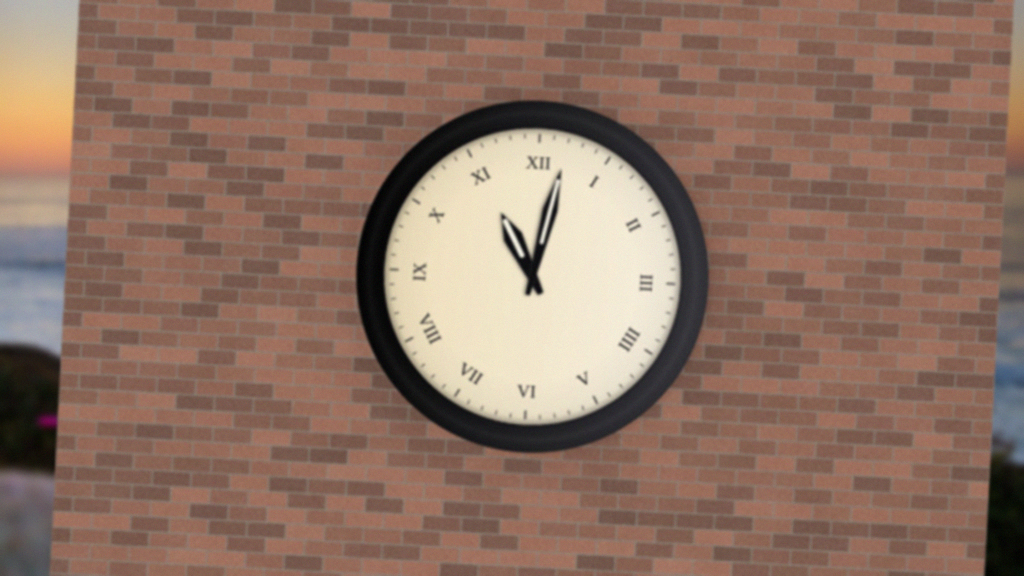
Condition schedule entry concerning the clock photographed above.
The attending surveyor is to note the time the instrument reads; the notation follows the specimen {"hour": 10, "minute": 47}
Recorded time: {"hour": 11, "minute": 2}
